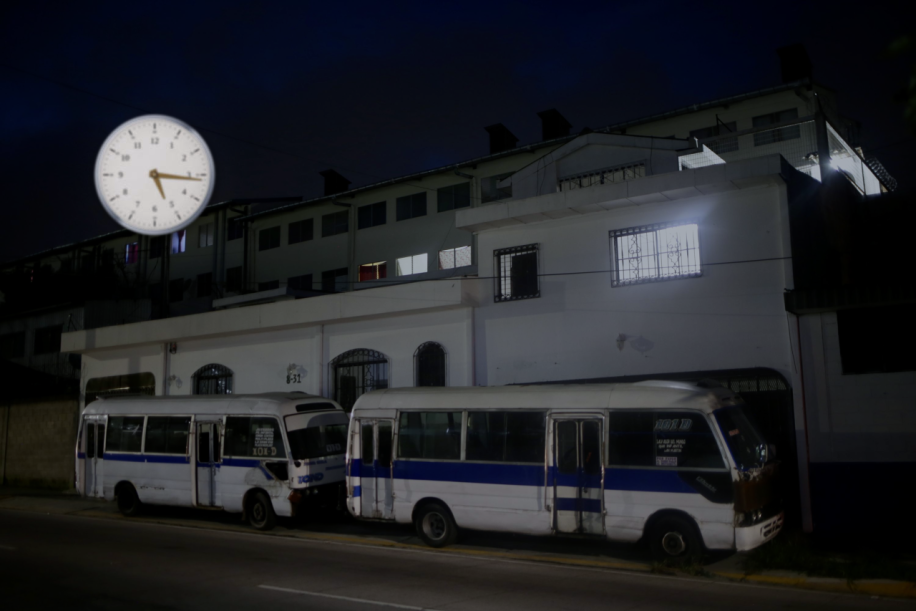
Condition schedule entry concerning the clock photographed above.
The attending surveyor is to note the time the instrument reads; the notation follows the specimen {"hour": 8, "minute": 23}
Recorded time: {"hour": 5, "minute": 16}
